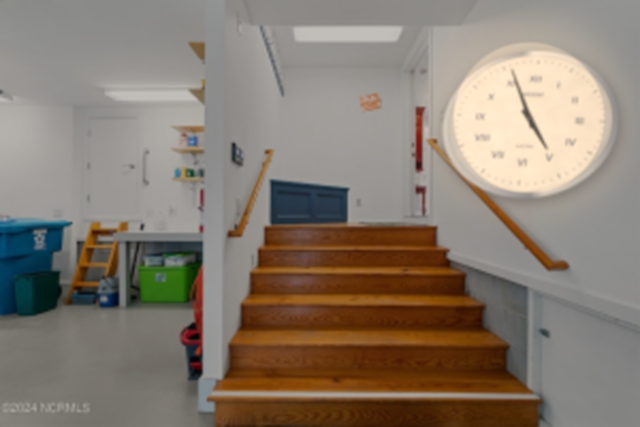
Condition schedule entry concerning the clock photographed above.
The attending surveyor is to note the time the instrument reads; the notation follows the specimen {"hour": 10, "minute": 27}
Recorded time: {"hour": 4, "minute": 56}
